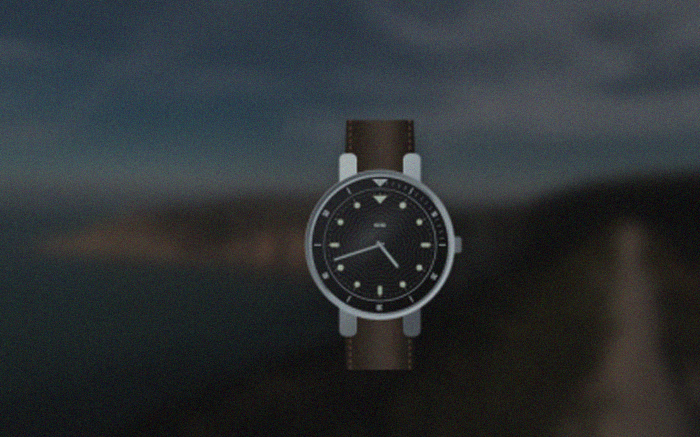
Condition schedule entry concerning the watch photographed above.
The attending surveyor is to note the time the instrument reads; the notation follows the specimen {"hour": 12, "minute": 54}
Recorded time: {"hour": 4, "minute": 42}
